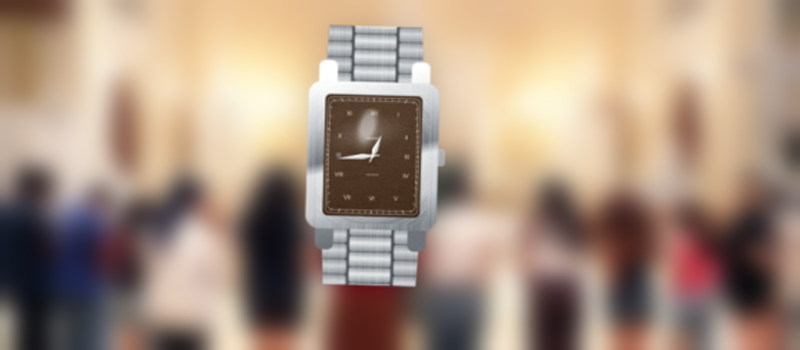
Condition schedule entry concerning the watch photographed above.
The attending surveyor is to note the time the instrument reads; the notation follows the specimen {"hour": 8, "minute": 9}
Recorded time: {"hour": 12, "minute": 44}
